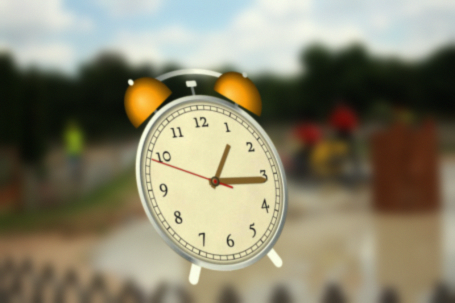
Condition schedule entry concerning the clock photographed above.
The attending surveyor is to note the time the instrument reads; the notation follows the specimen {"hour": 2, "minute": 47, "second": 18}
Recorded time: {"hour": 1, "minute": 15, "second": 49}
